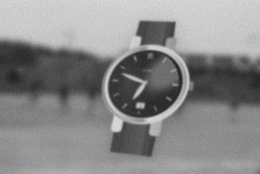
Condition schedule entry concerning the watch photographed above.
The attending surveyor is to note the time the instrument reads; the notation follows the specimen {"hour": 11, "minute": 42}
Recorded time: {"hour": 6, "minute": 48}
